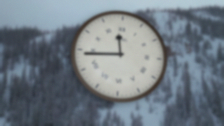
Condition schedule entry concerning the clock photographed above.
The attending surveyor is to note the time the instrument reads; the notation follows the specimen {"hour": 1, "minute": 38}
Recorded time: {"hour": 11, "minute": 44}
